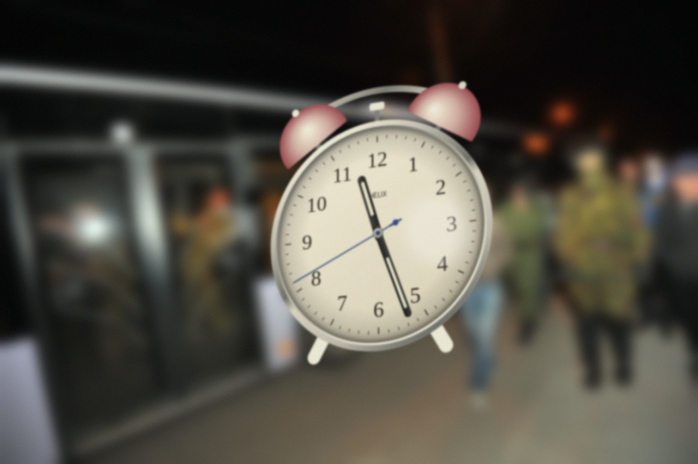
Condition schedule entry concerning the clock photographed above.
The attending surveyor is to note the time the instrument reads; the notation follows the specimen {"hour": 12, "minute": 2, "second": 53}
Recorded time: {"hour": 11, "minute": 26, "second": 41}
